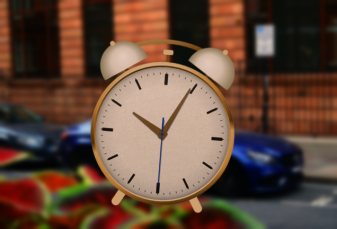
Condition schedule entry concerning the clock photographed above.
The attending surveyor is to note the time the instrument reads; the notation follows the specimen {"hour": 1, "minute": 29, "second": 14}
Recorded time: {"hour": 10, "minute": 4, "second": 30}
